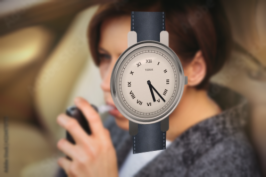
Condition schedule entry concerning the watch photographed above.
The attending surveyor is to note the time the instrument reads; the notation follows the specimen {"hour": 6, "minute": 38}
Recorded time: {"hour": 5, "minute": 23}
